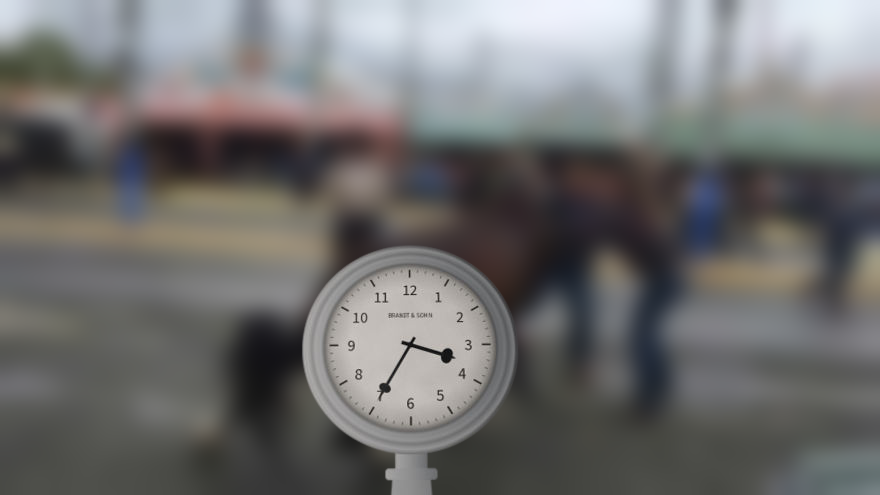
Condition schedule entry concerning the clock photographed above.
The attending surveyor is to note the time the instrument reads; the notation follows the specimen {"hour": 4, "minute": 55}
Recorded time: {"hour": 3, "minute": 35}
